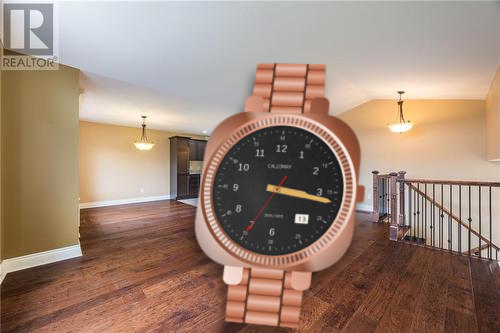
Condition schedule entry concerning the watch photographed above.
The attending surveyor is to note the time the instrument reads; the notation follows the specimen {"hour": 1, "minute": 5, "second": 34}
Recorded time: {"hour": 3, "minute": 16, "second": 35}
